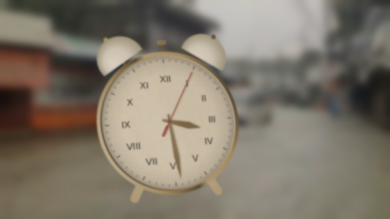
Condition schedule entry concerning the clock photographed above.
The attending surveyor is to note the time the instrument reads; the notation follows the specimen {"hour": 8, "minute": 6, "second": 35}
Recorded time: {"hour": 3, "minute": 29, "second": 5}
